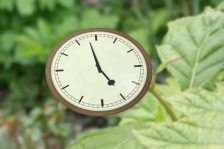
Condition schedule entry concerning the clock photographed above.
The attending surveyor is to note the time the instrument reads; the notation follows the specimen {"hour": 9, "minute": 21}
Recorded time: {"hour": 4, "minute": 58}
